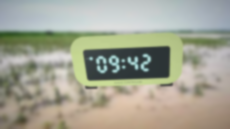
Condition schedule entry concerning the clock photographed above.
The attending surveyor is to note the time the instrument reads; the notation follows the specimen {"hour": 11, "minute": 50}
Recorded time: {"hour": 9, "minute": 42}
